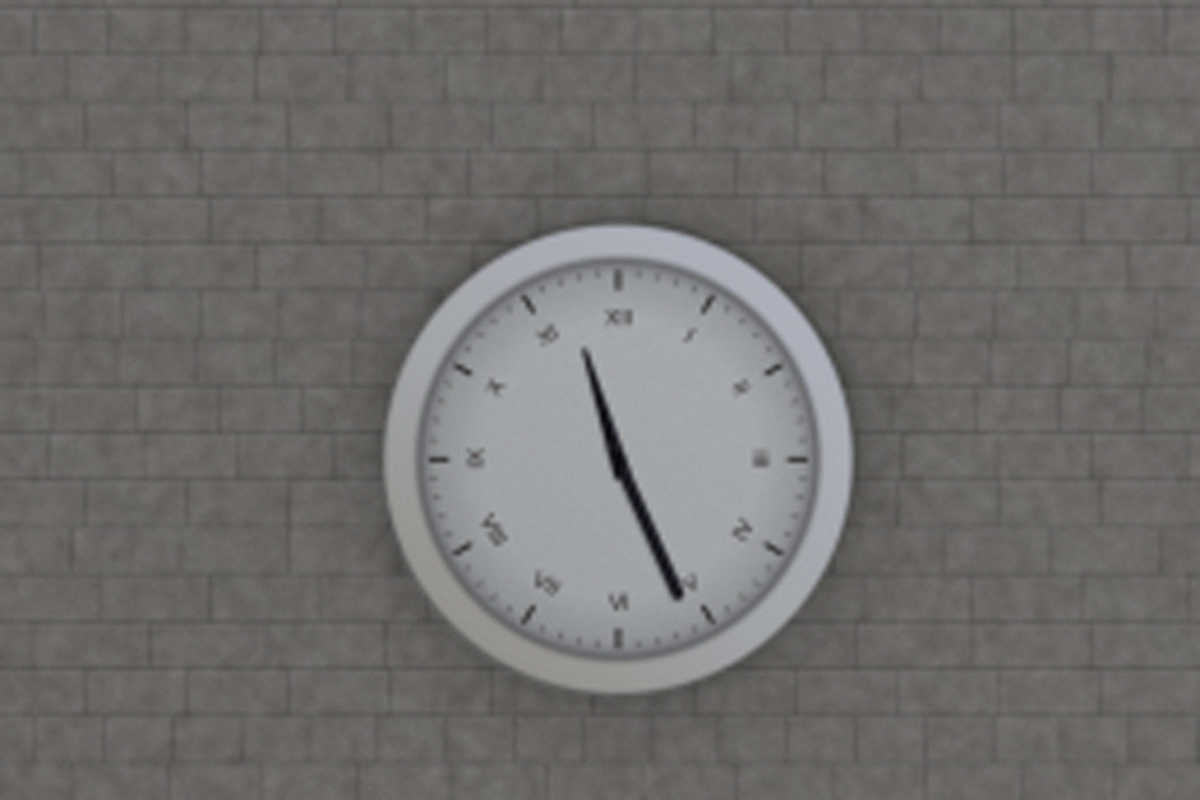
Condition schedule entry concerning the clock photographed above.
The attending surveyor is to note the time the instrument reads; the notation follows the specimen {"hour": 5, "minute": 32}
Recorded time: {"hour": 11, "minute": 26}
